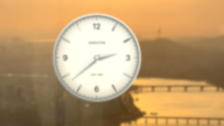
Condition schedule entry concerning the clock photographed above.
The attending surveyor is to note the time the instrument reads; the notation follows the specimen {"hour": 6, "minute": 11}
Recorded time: {"hour": 2, "minute": 38}
